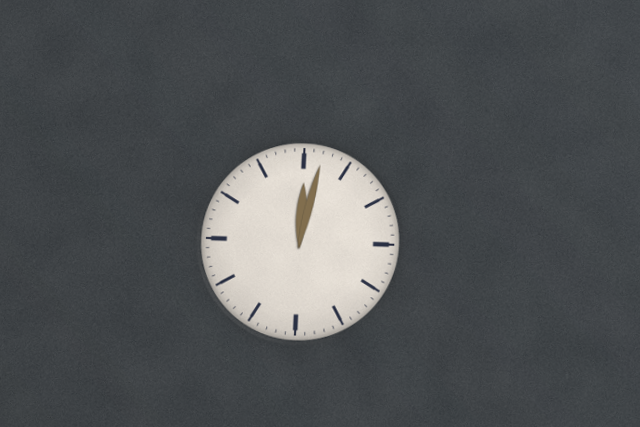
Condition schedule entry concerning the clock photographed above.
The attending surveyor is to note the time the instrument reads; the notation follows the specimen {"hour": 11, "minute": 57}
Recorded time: {"hour": 12, "minute": 2}
